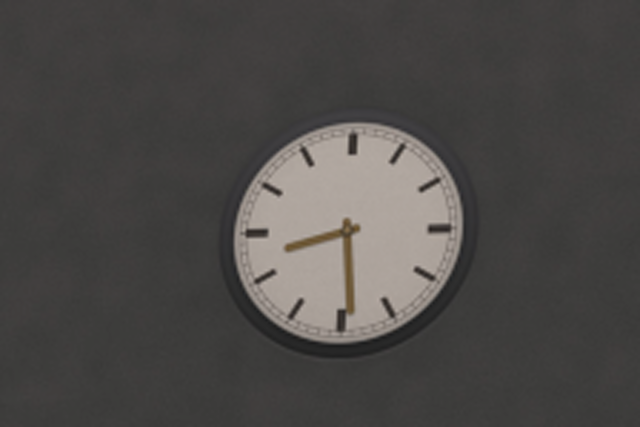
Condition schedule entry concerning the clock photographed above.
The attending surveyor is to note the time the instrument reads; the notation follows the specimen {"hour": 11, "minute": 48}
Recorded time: {"hour": 8, "minute": 29}
